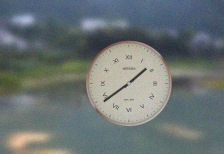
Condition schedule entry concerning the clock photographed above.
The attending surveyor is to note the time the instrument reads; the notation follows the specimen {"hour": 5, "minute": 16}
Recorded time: {"hour": 1, "minute": 39}
